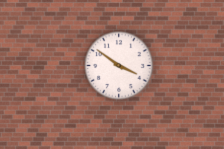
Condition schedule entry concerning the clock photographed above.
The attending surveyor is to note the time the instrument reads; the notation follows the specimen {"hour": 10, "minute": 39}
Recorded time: {"hour": 3, "minute": 51}
